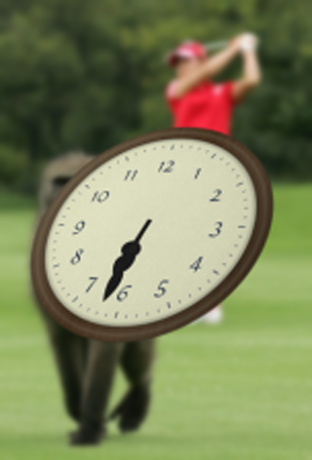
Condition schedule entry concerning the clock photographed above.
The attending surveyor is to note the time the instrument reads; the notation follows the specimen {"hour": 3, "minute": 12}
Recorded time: {"hour": 6, "minute": 32}
